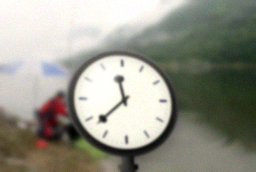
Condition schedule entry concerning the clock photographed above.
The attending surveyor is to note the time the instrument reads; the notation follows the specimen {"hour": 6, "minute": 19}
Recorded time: {"hour": 11, "minute": 38}
